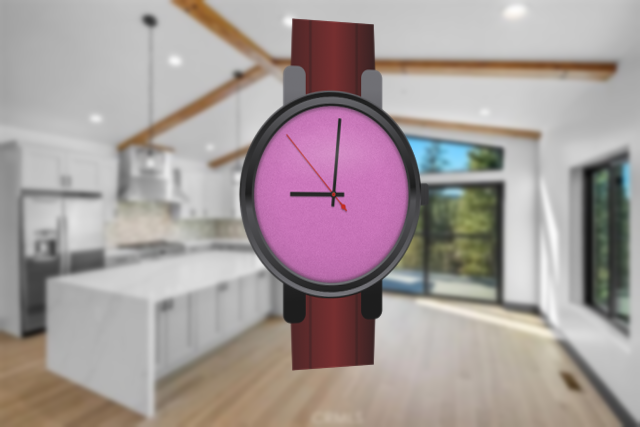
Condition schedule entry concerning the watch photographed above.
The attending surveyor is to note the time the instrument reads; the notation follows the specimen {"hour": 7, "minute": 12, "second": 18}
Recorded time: {"hour": 9, "minute": 0, "second": 53}
